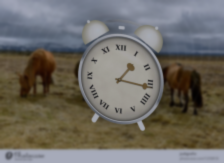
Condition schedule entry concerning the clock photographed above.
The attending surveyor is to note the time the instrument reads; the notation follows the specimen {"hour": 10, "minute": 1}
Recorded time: {"hour": 1, "minute": 16}
